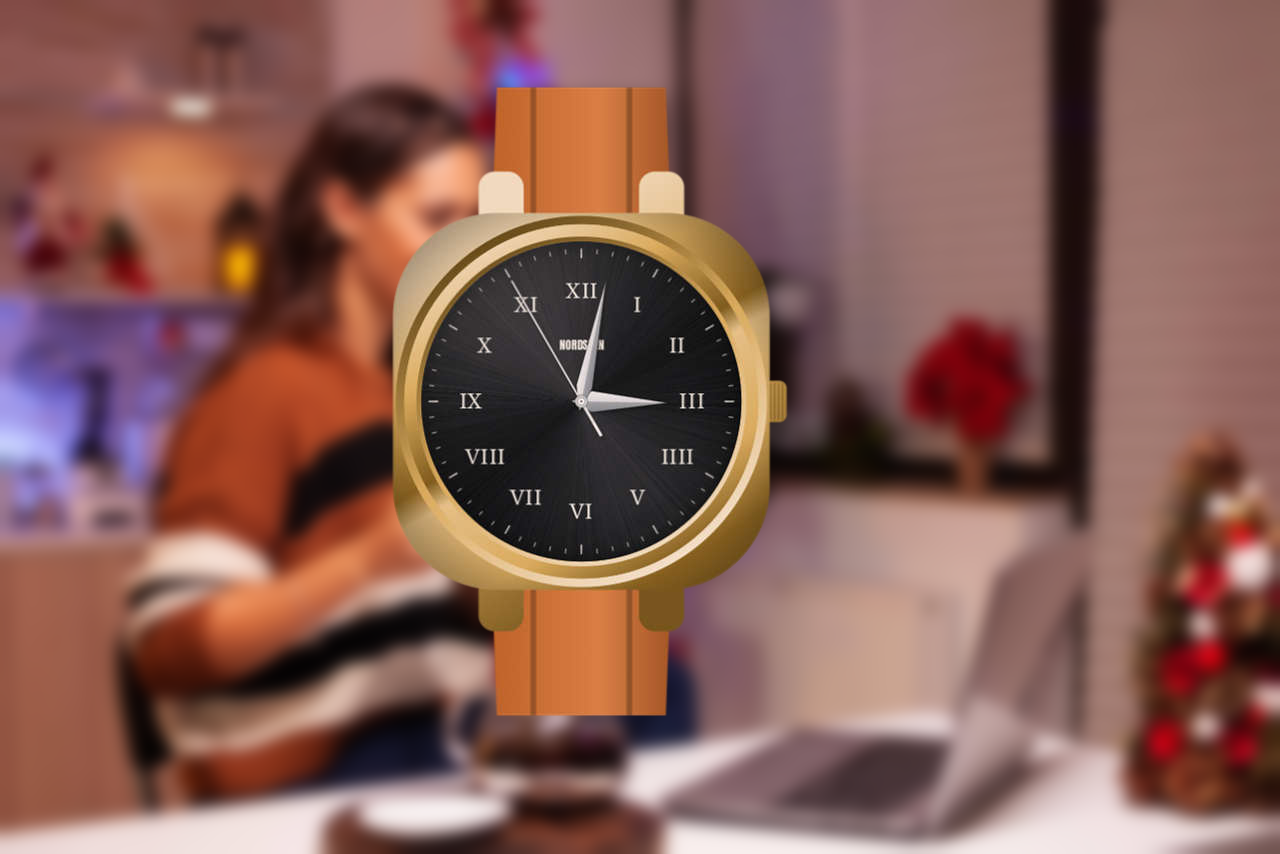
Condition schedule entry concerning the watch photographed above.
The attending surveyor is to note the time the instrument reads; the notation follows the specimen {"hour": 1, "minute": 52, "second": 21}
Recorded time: {"hour": 3, "minute": 1, "second": 55}
